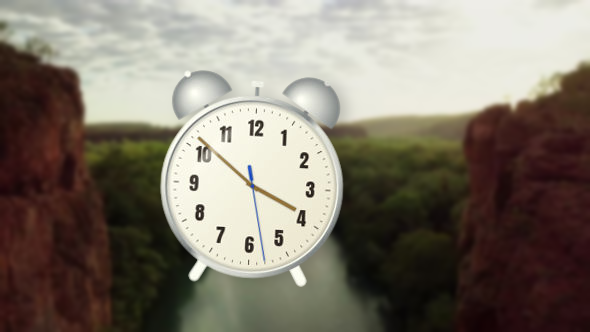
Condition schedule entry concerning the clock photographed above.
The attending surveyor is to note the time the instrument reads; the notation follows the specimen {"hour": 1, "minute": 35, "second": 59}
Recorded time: {"hour": 3, "minute": 51, "second": 28}
